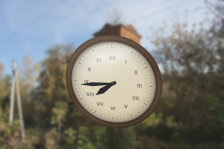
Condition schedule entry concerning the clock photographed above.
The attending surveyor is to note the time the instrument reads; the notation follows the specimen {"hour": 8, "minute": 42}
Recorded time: {"hour": 7, "minute": 44}
